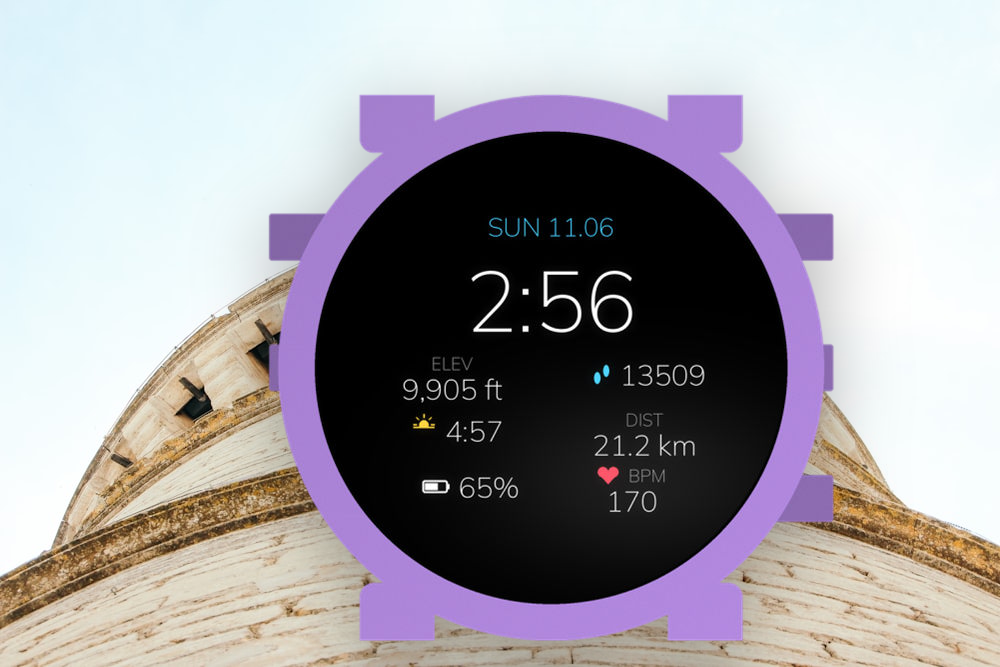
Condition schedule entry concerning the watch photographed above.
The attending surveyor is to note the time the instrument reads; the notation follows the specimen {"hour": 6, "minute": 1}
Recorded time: {"hour": 2, "minute": 56}
